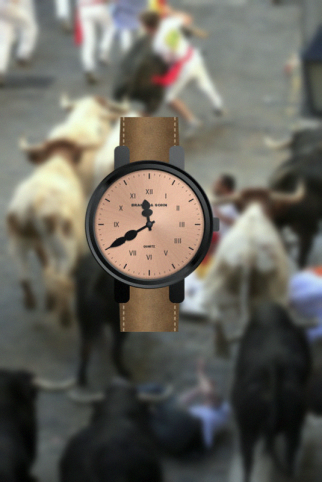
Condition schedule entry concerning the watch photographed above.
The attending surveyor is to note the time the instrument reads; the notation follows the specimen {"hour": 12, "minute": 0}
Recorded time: {"hour": 11, "minute": 40}
